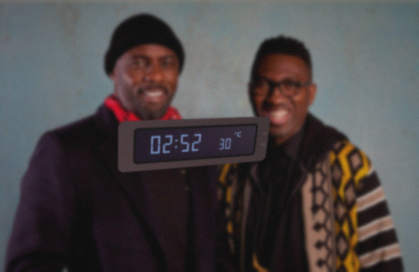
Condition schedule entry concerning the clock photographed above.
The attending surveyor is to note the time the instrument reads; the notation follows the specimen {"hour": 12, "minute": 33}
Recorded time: {"hour": 2, "minute": 52}
